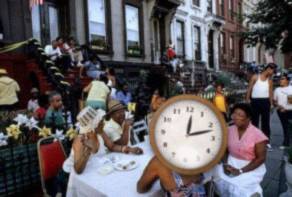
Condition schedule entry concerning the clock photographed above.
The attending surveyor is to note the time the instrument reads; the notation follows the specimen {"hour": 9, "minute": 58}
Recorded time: {"hour": 12, "minute": 12}
